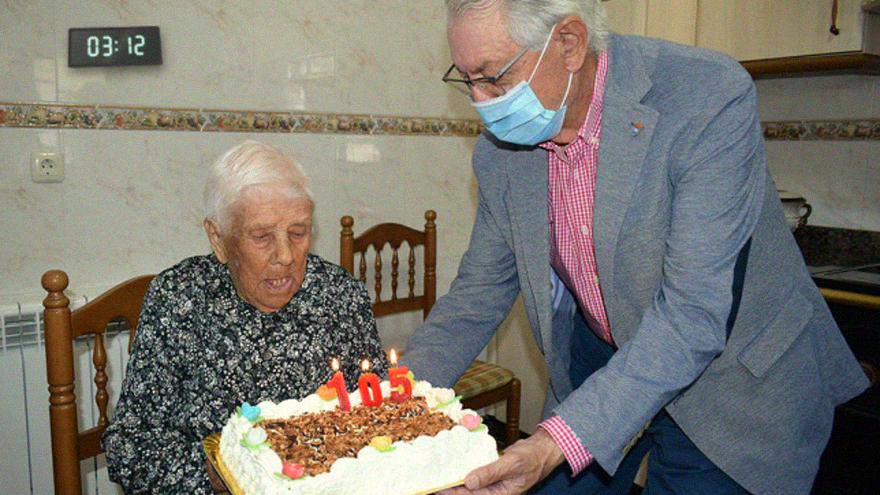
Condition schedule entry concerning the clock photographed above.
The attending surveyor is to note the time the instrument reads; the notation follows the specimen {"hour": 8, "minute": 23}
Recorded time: {"hour": 3, "minute": 12}
